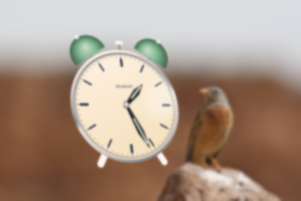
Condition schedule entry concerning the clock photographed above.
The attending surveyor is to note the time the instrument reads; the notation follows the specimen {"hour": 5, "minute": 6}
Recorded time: {"hour": 1, "minute": 26}
